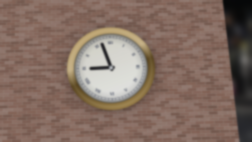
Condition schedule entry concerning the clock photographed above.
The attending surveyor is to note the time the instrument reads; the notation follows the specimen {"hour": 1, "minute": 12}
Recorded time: {"hour": 8, "minute": 57}
